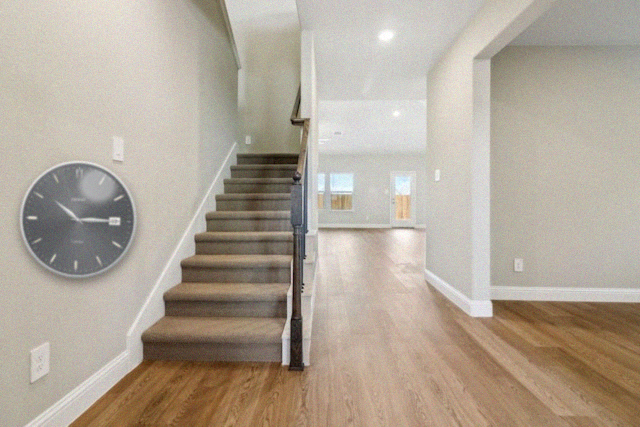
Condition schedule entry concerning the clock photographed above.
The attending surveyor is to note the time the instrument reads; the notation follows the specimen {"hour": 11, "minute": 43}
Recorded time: {"hour": 10, "minute": 15}
